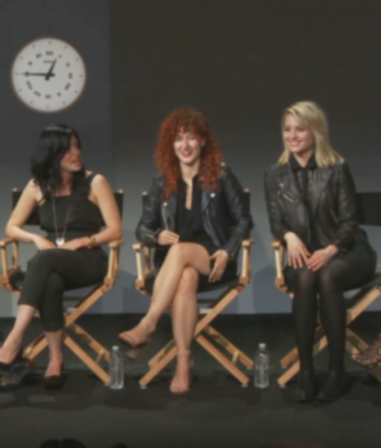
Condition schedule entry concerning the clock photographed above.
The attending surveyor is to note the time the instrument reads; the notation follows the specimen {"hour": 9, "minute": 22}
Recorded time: {"hour": 12, "minute": 45}
